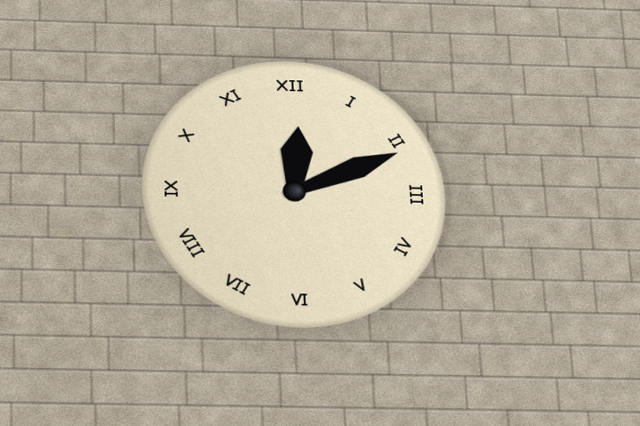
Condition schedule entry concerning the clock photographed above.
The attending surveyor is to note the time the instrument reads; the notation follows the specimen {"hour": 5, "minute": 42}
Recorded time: {"hour": 12, "minute": 11}
